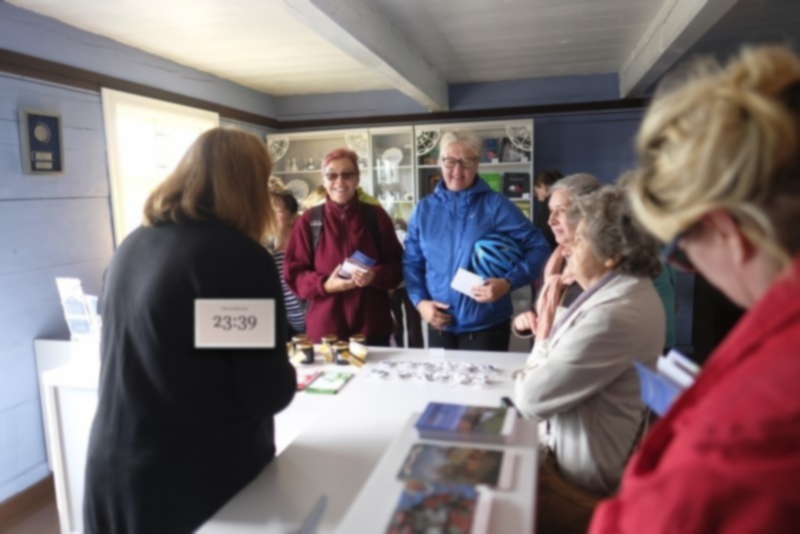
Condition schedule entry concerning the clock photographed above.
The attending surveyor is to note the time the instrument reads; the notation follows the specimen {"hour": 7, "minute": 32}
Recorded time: {"hour": 23, "minute": 39}
